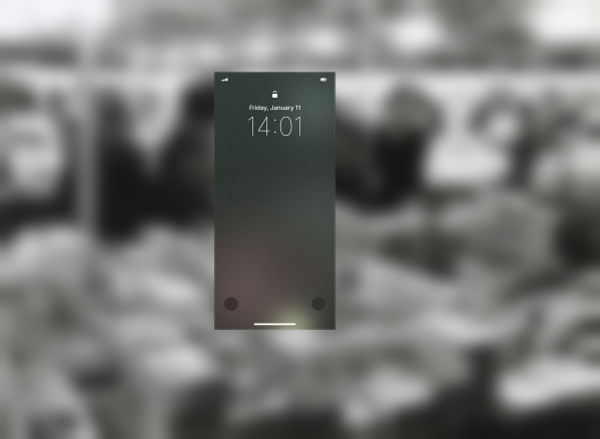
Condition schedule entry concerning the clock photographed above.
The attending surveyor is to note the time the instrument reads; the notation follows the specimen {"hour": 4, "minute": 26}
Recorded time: {"hour": 14, "minute": 1}
